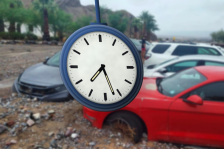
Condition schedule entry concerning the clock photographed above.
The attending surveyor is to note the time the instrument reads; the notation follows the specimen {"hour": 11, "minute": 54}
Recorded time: {"hour": 7, "minute": 27}
